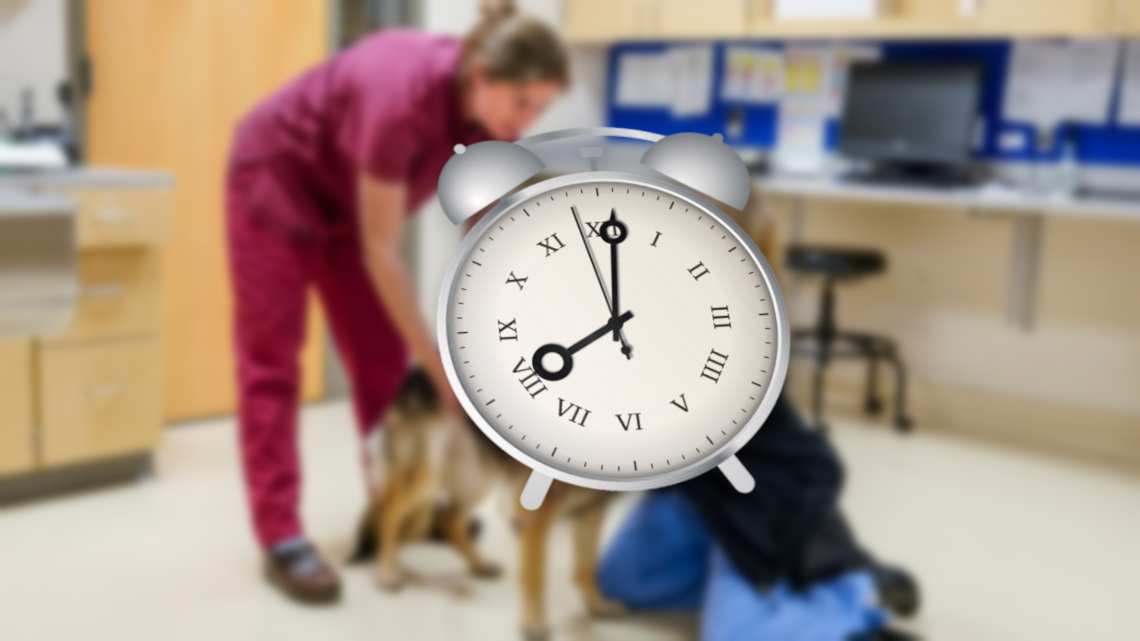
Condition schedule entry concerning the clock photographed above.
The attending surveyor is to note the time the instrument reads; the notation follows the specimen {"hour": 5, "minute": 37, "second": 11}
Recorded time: {"hour": 8, "minute": 0, "second": 58}
